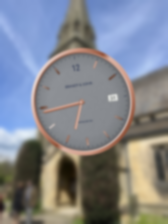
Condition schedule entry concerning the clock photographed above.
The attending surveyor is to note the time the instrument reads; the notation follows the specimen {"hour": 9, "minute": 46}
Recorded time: {"hour": 6, "minute": 44}
